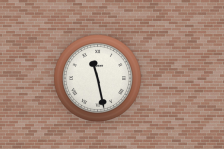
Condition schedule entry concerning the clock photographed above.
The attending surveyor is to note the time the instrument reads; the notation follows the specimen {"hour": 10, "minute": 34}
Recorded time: {"hour": 11, "minute": 28}
